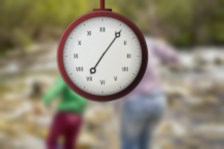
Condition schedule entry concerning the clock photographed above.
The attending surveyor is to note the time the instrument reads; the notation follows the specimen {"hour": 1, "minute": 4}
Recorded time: {"hour": 7, "minute": 6}
